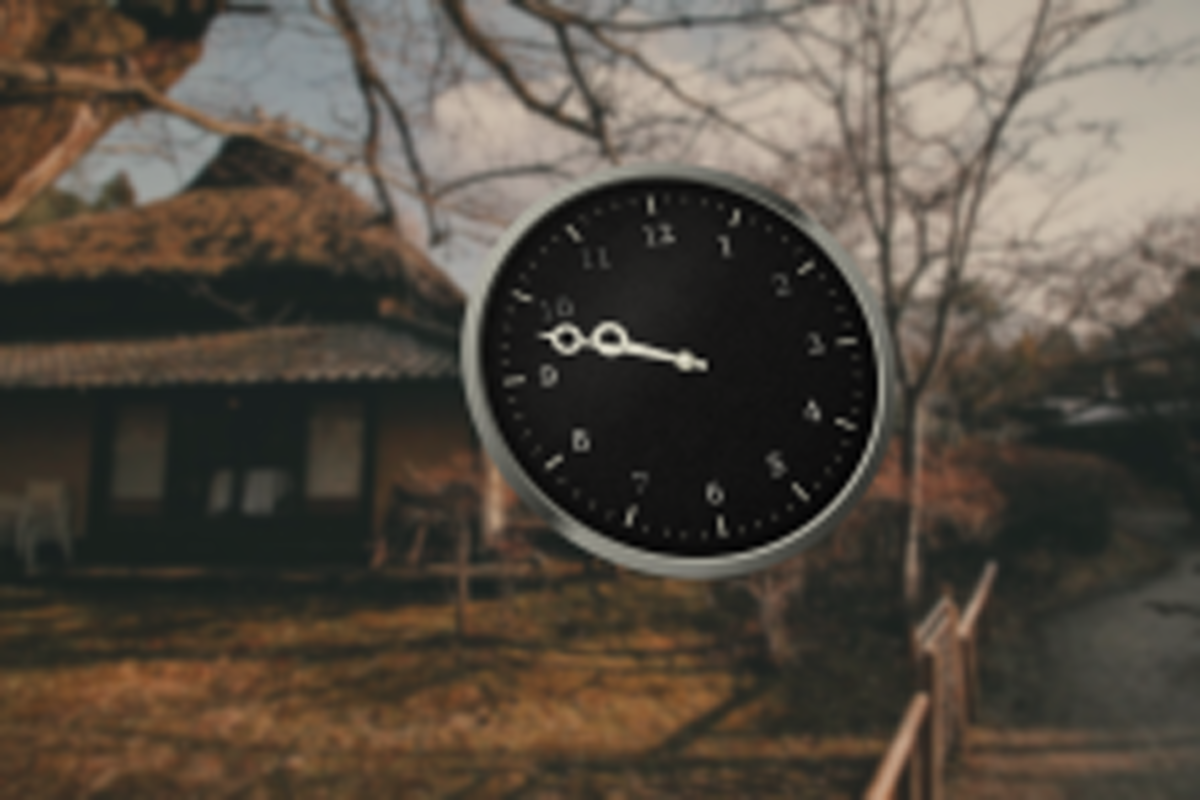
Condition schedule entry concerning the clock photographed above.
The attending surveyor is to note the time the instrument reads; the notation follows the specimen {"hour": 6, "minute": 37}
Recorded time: {"hour": 9, "minute": 48}
